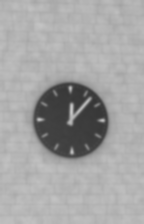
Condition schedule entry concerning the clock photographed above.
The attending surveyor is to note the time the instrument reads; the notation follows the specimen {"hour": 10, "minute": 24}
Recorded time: {"hour": 12, "minute": 7}
